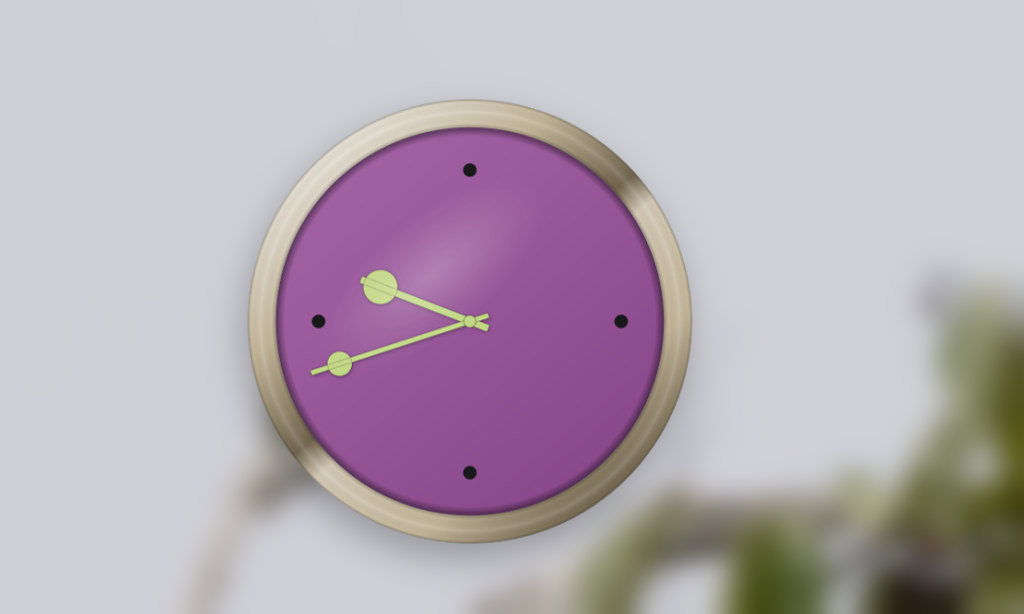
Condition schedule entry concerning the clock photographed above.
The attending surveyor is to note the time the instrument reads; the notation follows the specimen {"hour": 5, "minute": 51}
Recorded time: {"hour": 9, "minute": 42}
